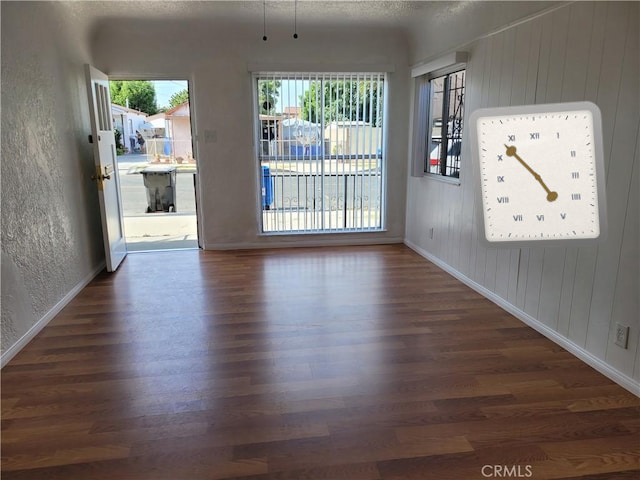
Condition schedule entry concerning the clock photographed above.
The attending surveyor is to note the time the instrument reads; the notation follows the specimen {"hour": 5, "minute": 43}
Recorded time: {"hour": 4, "minute": 53}
